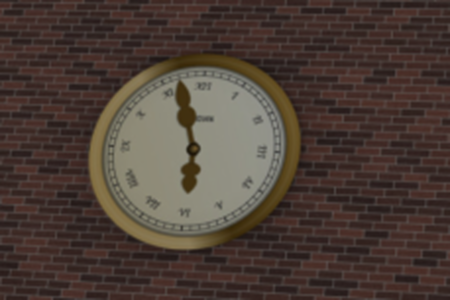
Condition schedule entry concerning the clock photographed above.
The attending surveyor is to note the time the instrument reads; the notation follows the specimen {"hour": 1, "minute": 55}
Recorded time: {"hour": 5, "minute": 57}
